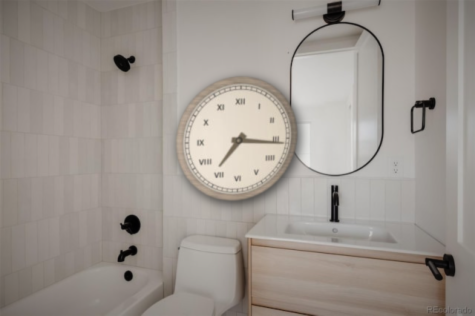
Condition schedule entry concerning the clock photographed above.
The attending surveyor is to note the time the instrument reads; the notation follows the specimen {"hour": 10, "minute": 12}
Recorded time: {"hour": 7, "minute": 16}
